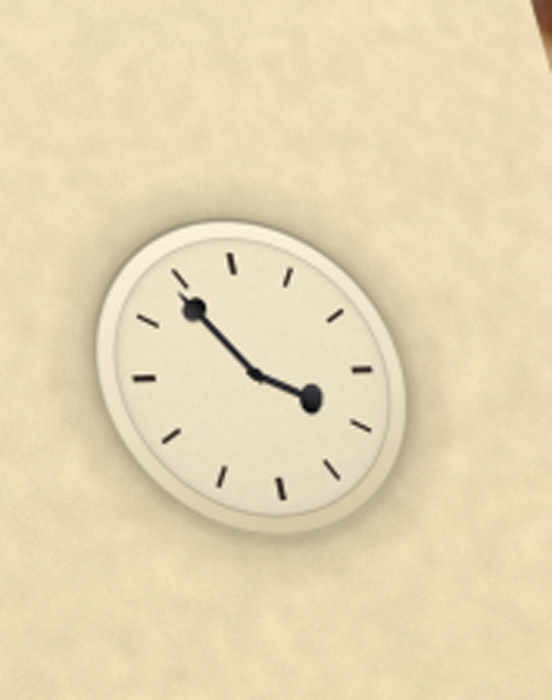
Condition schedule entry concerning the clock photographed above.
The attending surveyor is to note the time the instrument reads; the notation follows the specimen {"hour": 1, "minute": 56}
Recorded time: {"hour": 3, "minute": 54}
